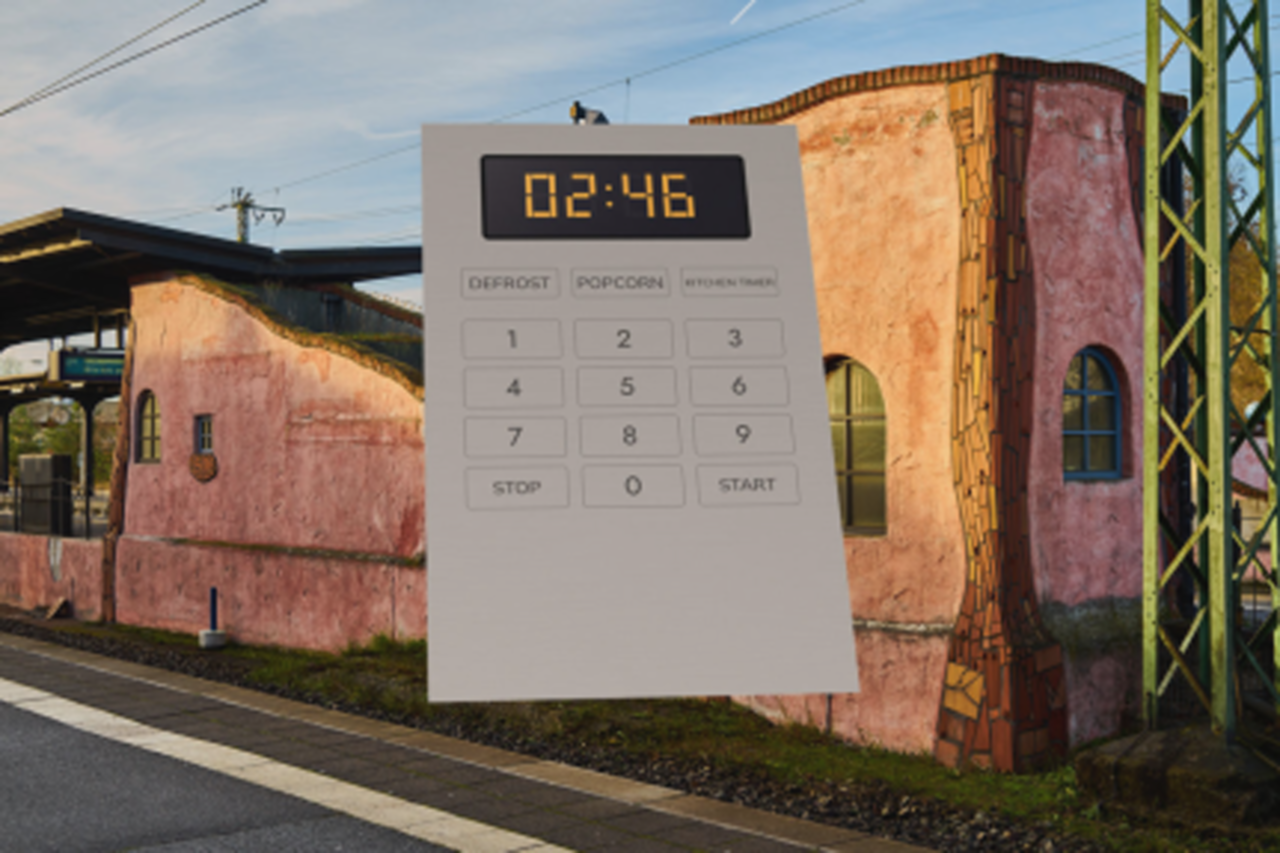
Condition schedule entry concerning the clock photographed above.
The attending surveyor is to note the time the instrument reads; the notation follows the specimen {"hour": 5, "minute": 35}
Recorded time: {"hour": 2, "minute": 46}
